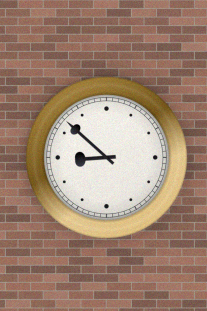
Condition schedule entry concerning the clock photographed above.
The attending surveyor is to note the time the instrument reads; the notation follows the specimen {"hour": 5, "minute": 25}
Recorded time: {"hour": 8, "minute": 52}
